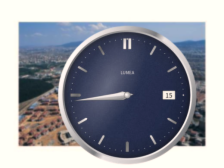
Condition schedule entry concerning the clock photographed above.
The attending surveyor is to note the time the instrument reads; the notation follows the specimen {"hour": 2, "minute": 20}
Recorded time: {"hour": 8, "minute": 44}
